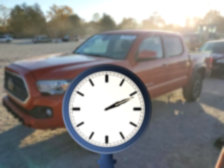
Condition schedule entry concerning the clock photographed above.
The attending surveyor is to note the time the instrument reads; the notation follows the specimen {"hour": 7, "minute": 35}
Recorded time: {"hour": 2, "minute": 11}
